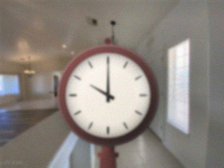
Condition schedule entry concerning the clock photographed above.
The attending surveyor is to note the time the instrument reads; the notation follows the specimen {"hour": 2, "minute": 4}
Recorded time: {"hour": 10, "minute": 0}
